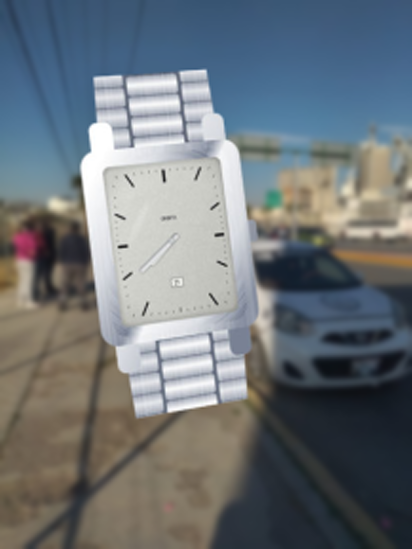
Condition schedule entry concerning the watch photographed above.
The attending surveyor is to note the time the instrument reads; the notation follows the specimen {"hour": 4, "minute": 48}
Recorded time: {"hour": 7, "minute": 39}
